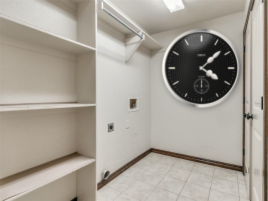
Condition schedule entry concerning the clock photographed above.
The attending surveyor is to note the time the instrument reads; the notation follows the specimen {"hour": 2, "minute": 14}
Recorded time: {"hour": 4, "minute": 8}
